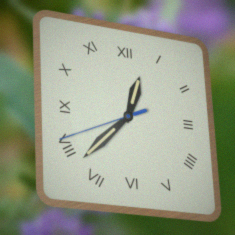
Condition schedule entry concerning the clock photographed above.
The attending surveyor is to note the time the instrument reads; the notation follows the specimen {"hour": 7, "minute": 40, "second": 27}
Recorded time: {"hour": 12, "minute": 37, "second": 41}
